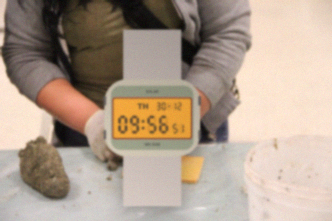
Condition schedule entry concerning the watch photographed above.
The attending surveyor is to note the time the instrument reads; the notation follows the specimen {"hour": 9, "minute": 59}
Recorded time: {"hour": 9, "minute": 56}
